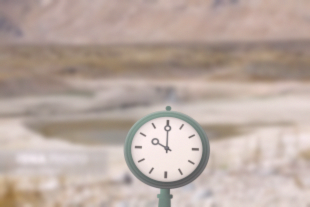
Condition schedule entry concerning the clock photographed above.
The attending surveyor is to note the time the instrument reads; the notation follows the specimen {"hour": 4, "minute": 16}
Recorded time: {"hour": 10, "minute": 0}
